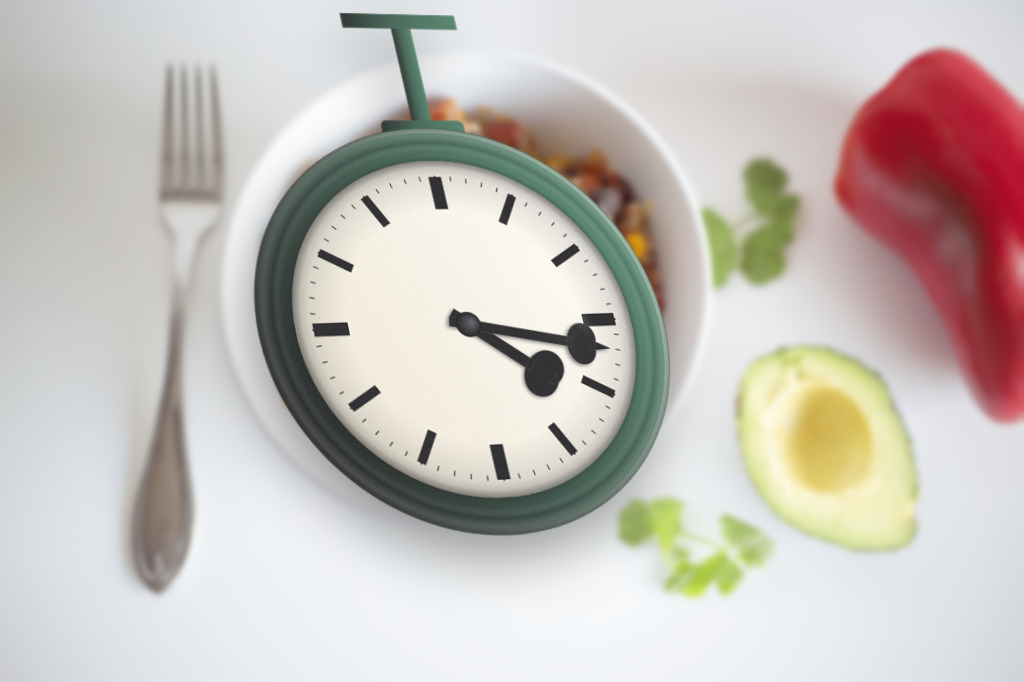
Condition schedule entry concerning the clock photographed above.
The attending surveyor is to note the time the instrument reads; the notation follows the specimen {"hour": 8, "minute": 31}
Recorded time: {"hour": 4, "minute": 17}
